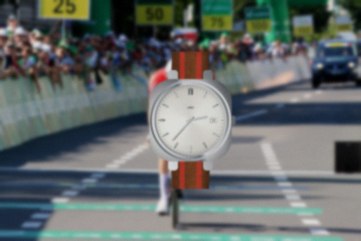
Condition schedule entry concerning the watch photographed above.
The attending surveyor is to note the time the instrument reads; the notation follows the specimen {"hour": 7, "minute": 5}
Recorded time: {"hour": 2, "minute": 37}
